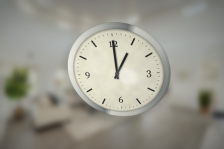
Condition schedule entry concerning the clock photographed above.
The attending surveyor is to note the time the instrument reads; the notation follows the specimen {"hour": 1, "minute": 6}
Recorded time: {"hour": 1, "minute": 0}
